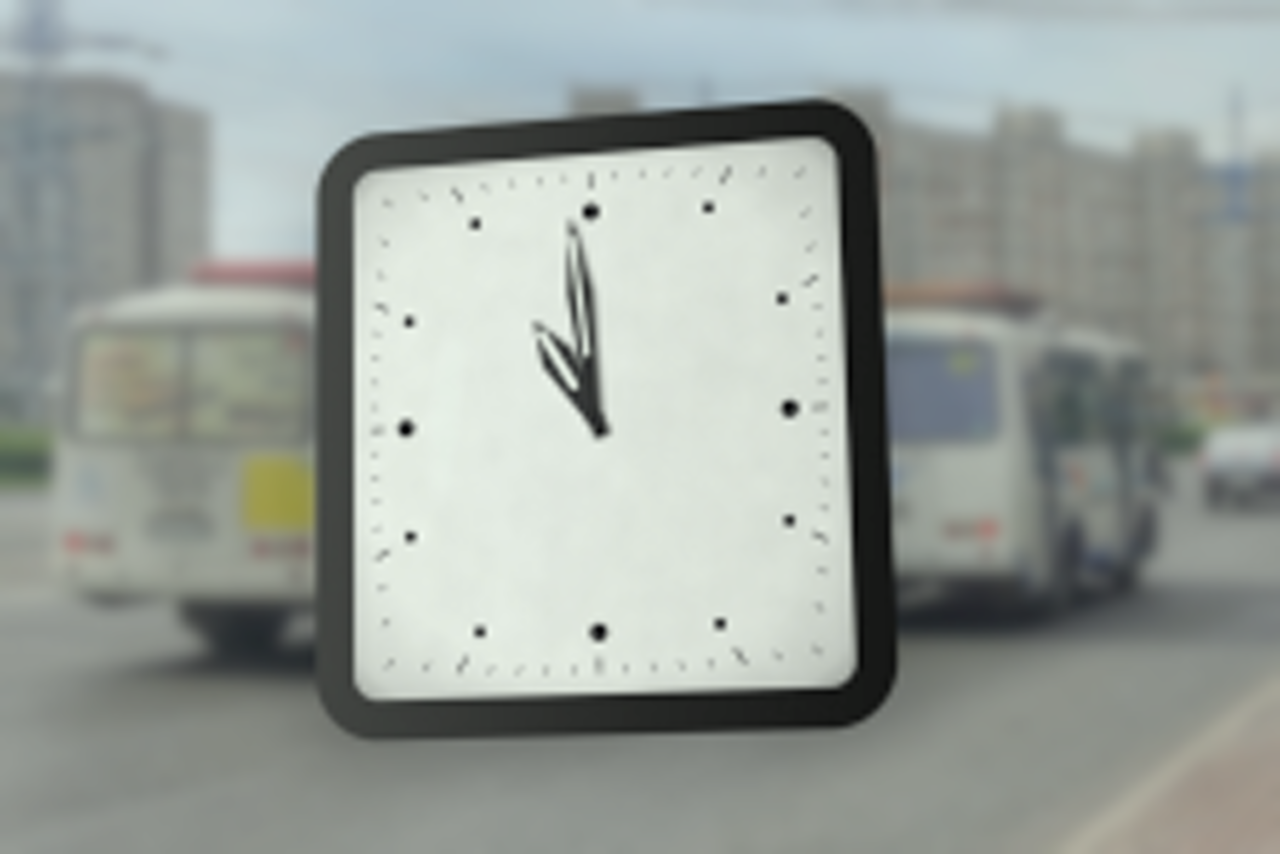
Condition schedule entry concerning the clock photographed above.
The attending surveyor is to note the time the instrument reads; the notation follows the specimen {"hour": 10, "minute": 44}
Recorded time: {"hour": 10, "minute": 59}
